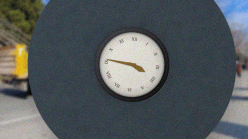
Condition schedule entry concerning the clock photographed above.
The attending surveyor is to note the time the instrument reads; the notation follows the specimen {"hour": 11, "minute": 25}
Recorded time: {"hour": 3, "minute": 46}
